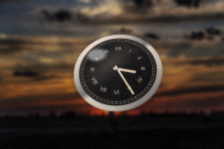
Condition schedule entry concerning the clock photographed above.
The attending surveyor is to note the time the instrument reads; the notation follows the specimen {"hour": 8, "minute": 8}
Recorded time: {"hour": 3, "minute": 25}
